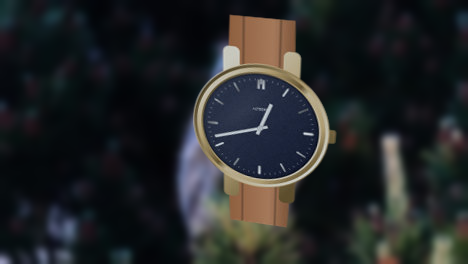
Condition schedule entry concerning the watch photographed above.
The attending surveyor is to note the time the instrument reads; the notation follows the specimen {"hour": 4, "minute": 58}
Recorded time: {"hour": 12, "minute": 42}
